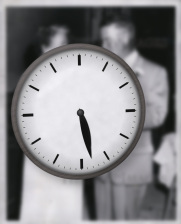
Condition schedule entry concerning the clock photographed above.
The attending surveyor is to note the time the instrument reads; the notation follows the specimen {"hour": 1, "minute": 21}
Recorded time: {"hour": 5, "minute": 28}
